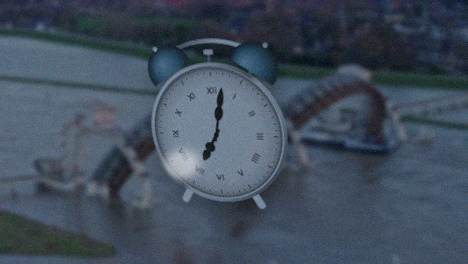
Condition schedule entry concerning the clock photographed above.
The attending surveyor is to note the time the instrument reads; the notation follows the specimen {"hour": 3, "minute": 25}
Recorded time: {"hour": 7, "minute": 2}
